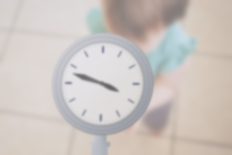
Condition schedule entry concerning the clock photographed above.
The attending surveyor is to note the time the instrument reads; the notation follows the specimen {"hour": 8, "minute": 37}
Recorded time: {"hour": 3, "minute": 48}
